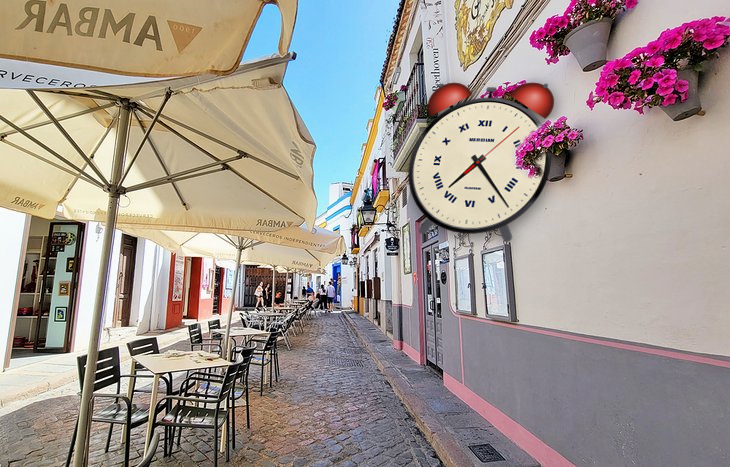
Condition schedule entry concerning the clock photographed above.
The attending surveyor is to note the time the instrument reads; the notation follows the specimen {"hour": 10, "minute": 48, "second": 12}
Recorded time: {"hour": 7, "minute": 23, "second": 7}
